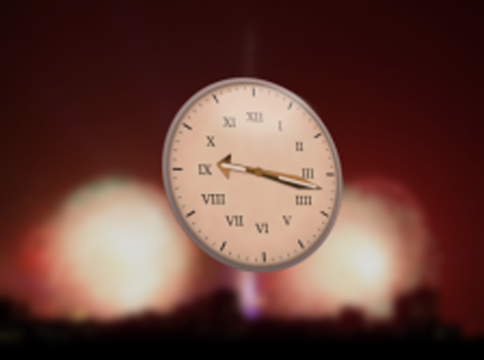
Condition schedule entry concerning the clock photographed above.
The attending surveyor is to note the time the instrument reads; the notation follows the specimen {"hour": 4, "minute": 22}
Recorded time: {"hour": 9, "minute": 17}
